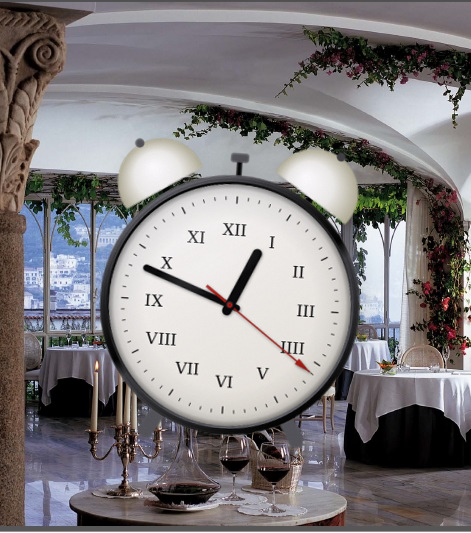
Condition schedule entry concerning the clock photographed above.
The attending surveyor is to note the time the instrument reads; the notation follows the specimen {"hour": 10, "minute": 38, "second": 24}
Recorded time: {"hour": 12, "minute": 48, "second": 21}
